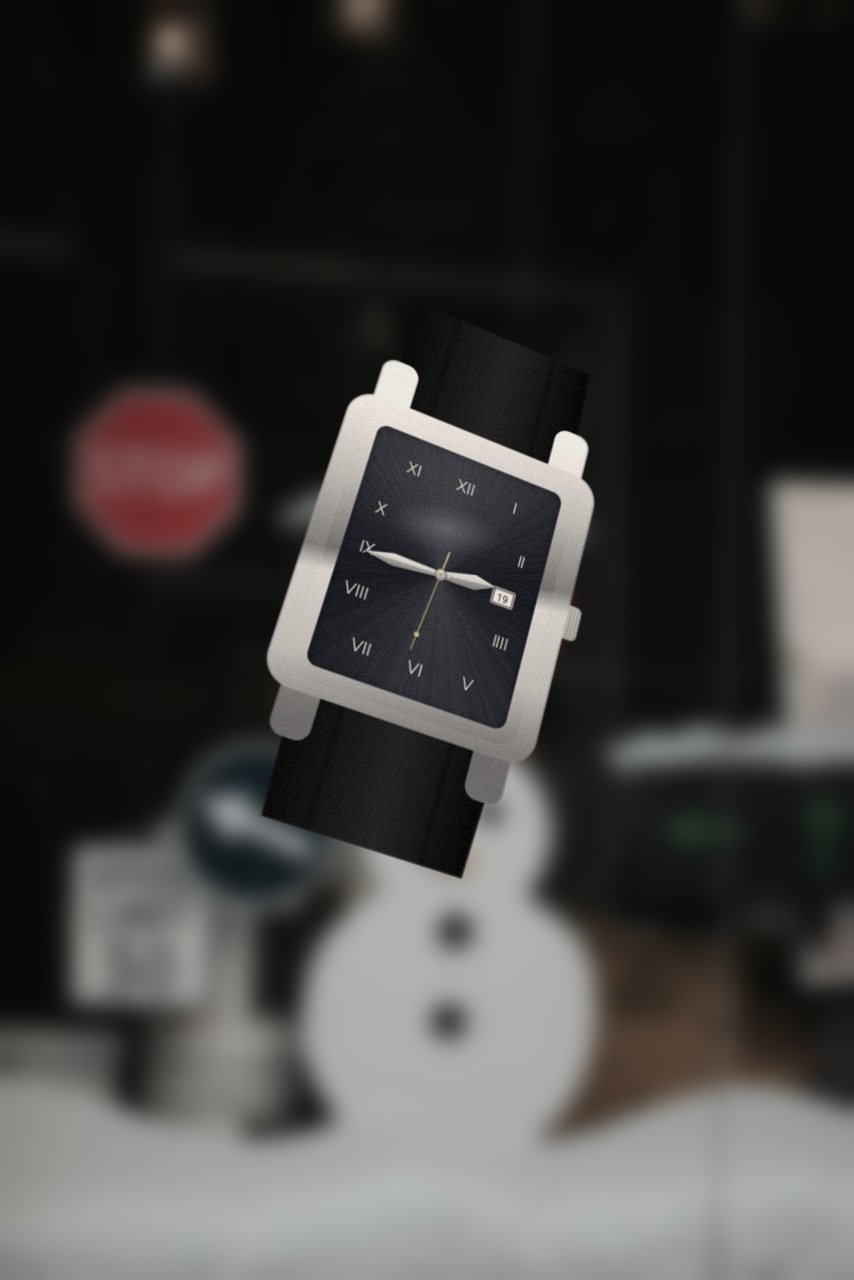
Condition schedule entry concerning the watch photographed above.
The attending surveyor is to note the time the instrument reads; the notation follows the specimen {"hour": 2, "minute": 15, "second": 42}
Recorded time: {"hour": 2, "minute": 44, "second": 31}
